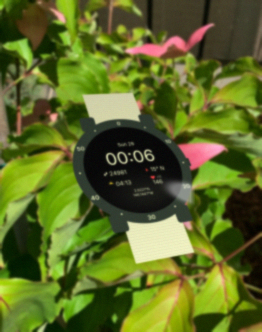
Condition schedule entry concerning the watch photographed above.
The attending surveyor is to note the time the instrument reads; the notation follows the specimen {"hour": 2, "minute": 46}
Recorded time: {"hour": 0, "minute": 6}
